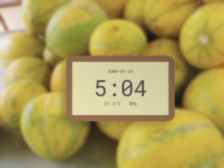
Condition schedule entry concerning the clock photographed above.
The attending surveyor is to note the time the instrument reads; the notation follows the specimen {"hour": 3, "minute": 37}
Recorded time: {"hour": 5, "minute": 4}
